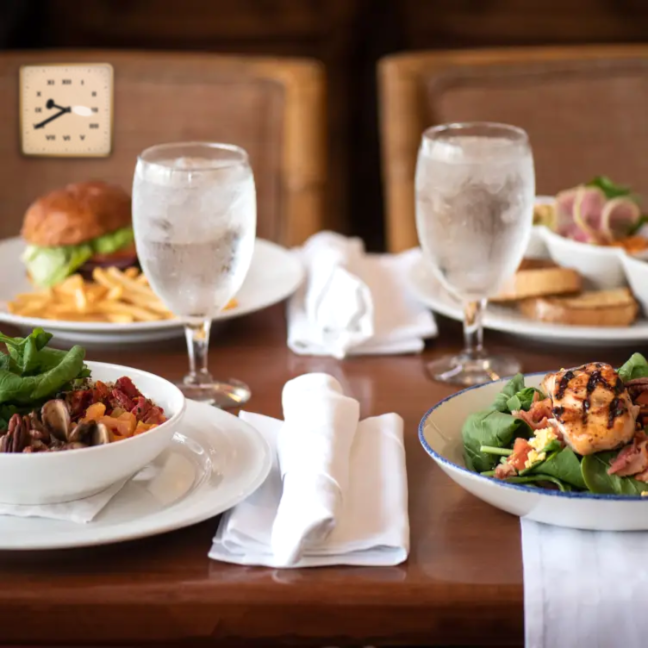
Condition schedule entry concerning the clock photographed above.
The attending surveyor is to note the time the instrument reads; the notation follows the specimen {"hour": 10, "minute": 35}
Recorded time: {"hour": 9, "minute": 40}
